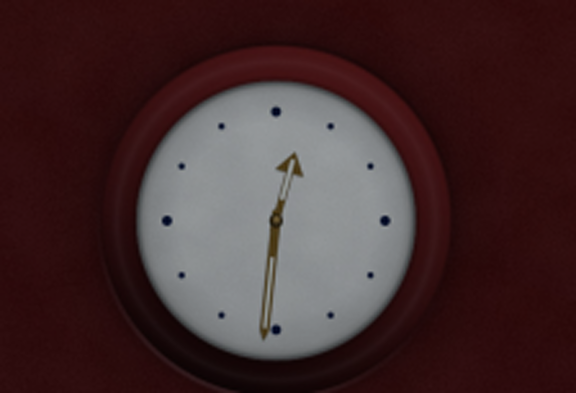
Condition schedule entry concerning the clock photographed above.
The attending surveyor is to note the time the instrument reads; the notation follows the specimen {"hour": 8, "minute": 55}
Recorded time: {"hour": 12, "minute": 31}
